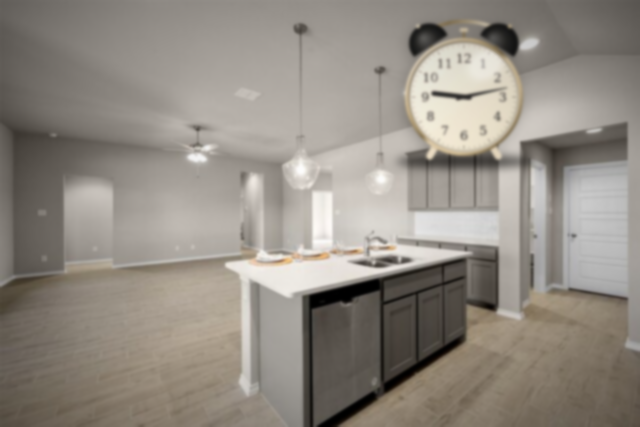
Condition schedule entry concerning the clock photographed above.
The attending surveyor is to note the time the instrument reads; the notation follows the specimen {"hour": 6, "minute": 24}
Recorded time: {"hour": 9, "minute": 13}
